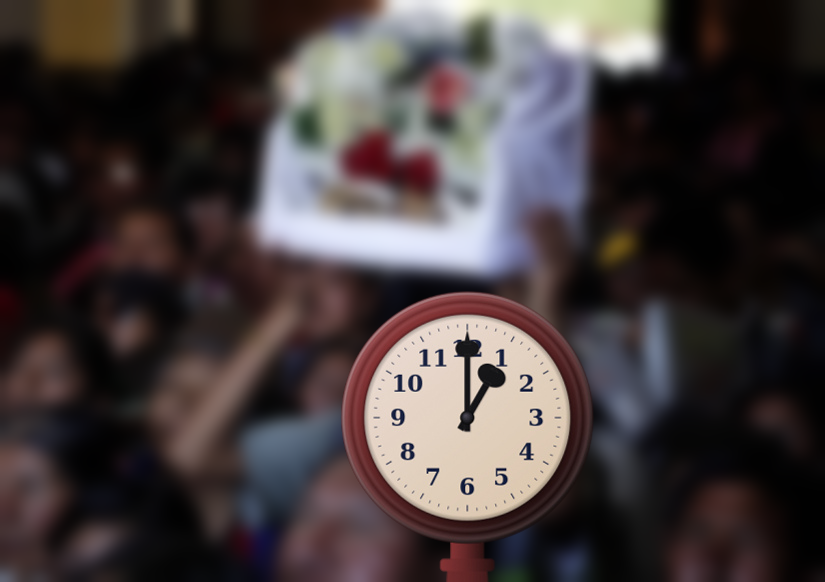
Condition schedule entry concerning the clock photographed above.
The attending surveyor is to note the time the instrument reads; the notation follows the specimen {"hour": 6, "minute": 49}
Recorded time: {"hour": 1, "minute": 0}
